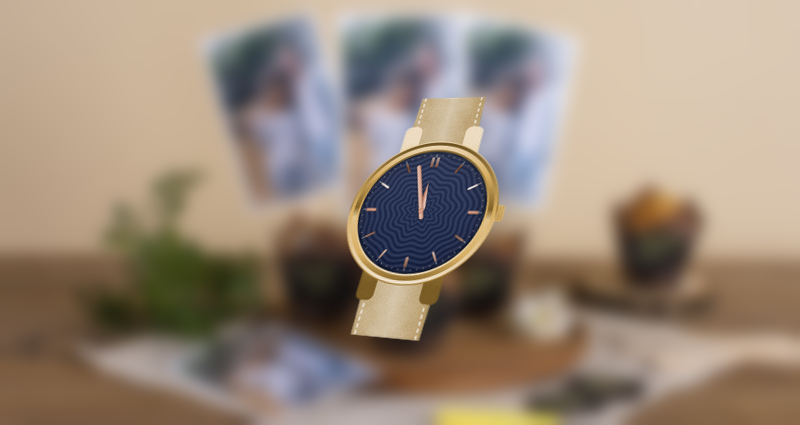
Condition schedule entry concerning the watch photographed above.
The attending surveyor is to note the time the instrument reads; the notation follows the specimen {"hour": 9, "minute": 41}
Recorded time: {"hour": 11, "minute": 57}
